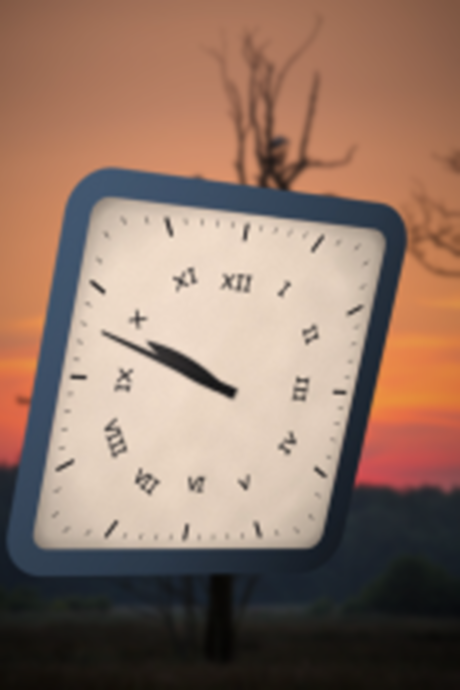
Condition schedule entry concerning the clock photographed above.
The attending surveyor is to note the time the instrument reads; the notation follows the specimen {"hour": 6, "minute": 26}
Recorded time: {"hour": 9, "minute": 48}
